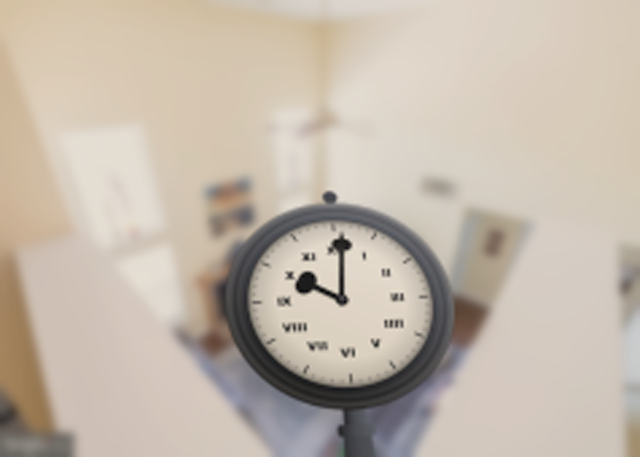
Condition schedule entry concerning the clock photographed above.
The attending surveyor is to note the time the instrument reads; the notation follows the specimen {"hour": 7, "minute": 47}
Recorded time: {"hour": 10, "minute": 1}
